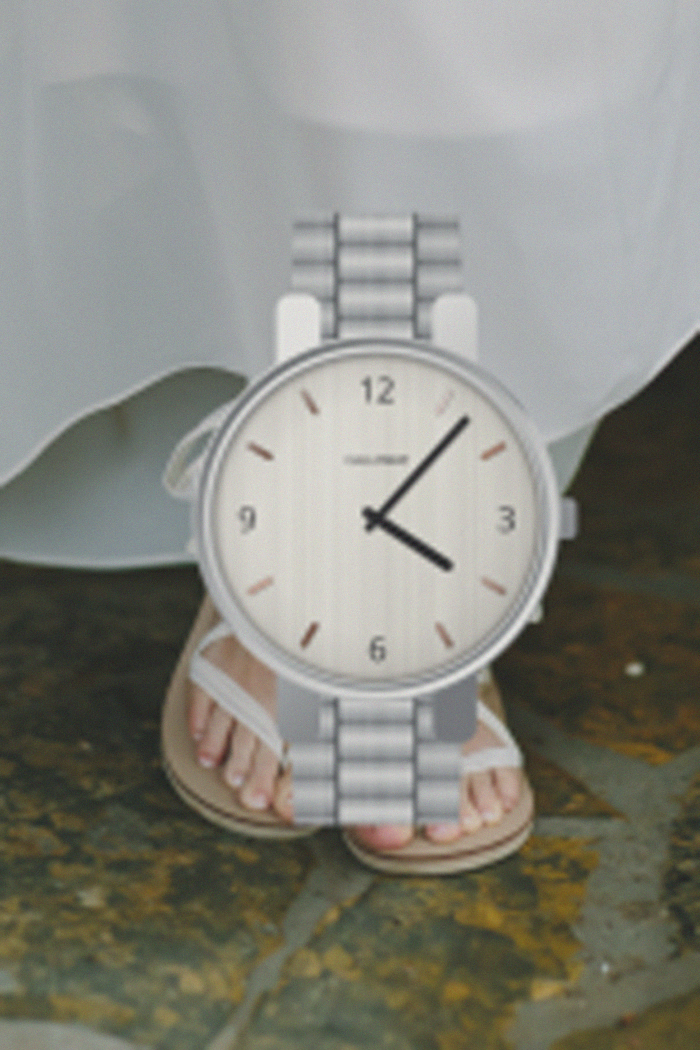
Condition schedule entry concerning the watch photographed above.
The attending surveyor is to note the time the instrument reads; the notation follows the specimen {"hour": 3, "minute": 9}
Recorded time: {"hour": 4, "minute": 7}
